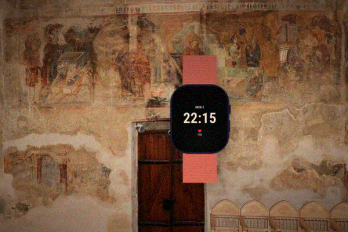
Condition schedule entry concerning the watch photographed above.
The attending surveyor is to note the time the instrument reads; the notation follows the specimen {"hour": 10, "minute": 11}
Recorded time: {"hour": 22, "minute": 15}
